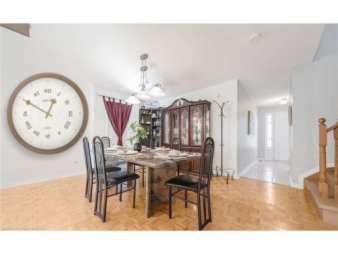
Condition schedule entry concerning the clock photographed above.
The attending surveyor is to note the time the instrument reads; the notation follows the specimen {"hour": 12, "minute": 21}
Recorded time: {"hour": 12, "minute": 50}
